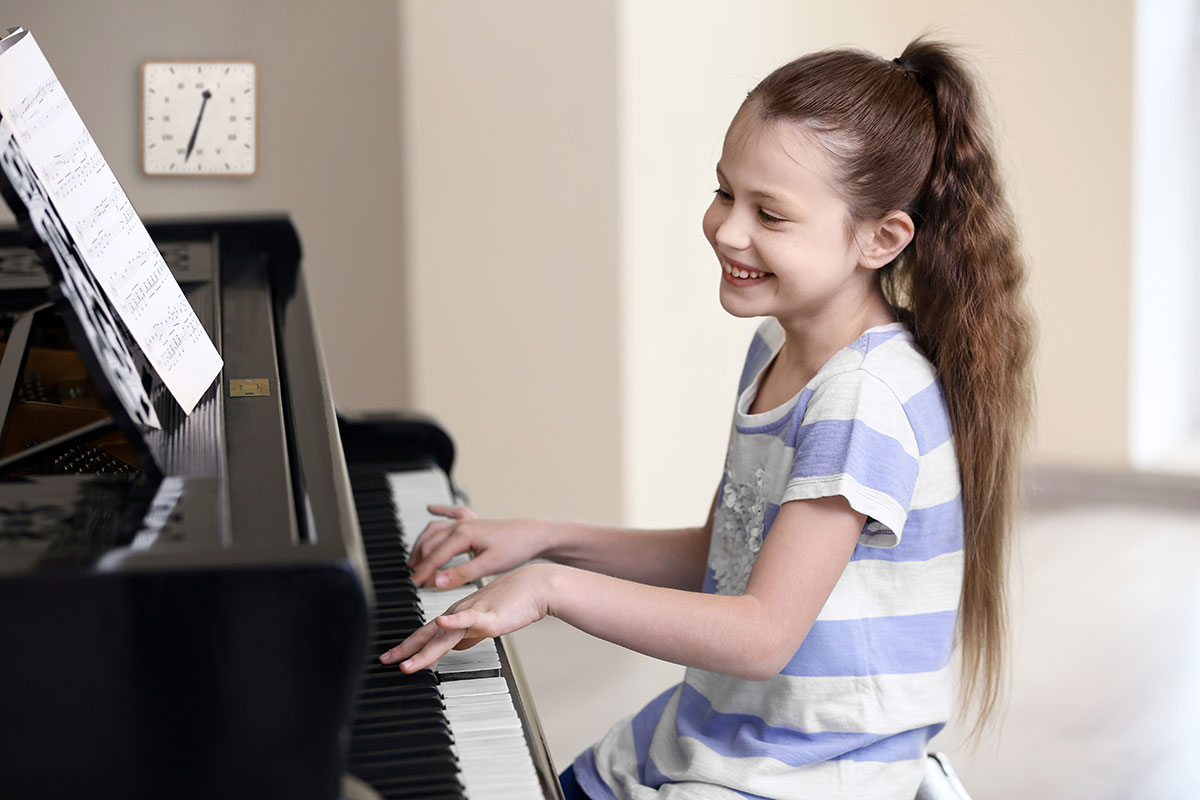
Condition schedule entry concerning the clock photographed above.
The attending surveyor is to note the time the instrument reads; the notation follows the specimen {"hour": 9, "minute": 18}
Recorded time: {"hour": 12, "minute": 33}
